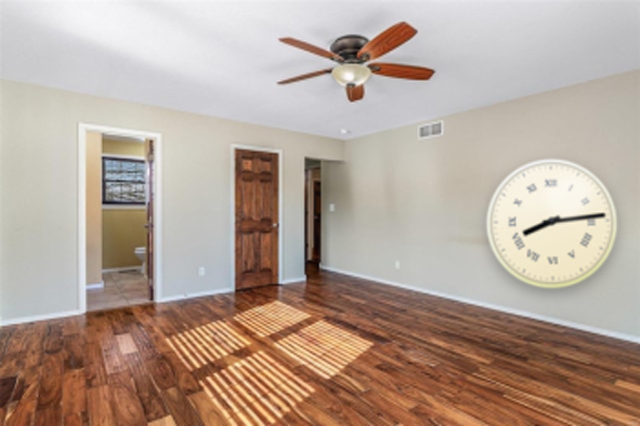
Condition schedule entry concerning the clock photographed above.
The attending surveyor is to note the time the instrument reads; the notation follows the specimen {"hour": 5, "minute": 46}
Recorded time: {"hour": 8, "minute": 14}
